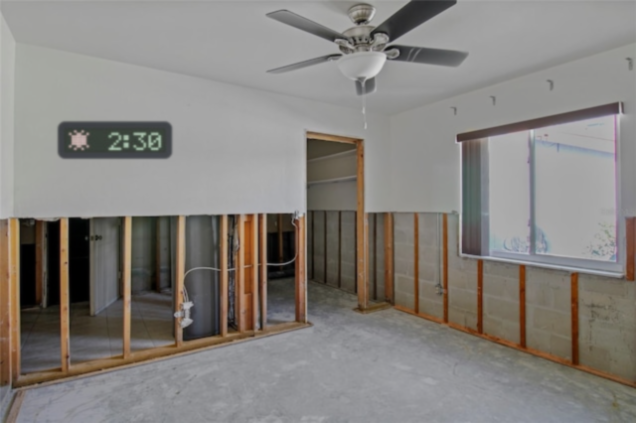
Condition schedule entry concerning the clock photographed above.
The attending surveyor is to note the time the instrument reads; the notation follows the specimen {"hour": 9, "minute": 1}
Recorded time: {"hour": 2, "minute": 30}
